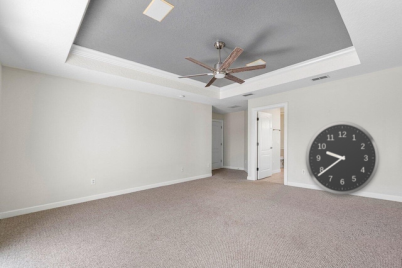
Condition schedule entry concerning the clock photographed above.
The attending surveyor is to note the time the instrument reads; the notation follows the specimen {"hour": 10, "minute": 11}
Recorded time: {"hour": 9, "minute": 39}
